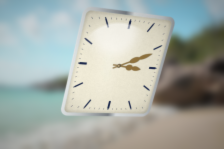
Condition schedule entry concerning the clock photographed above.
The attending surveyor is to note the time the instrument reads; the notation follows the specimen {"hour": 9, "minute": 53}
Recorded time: {"hour": 3, "minute": 11}
